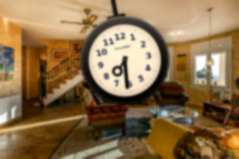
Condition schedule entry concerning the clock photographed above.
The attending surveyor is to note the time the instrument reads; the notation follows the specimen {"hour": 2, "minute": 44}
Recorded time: {"hour": 7, "minute": 31}
